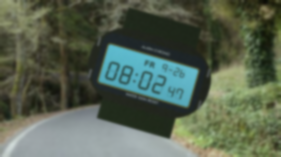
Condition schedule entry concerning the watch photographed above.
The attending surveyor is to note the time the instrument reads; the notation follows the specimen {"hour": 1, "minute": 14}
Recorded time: {"hour": 8, "minute": 2}
